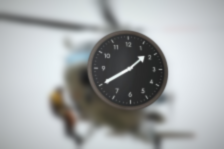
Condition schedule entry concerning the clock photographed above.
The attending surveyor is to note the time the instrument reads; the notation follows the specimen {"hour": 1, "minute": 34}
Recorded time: {"hour": 1, "minute": 40}
